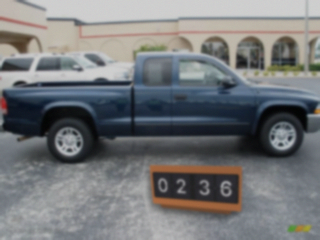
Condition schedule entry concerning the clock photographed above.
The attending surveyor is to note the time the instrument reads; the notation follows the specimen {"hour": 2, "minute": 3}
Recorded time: {"hour": 2, "minute": 36}
